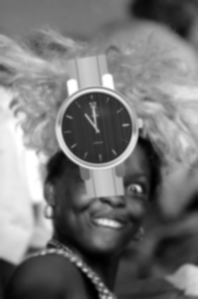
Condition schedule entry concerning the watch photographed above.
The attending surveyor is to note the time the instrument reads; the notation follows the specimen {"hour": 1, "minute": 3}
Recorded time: {"hour": 11, "minute": 0}
